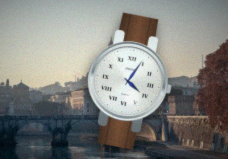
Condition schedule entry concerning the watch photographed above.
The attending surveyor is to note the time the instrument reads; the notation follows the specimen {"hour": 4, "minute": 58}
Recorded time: {"hour": 4, "minute": 4}
